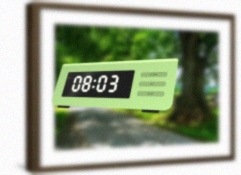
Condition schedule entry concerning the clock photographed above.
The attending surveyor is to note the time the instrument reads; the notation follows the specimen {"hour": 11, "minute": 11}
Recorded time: {"hour": 8, "minute": 3}
